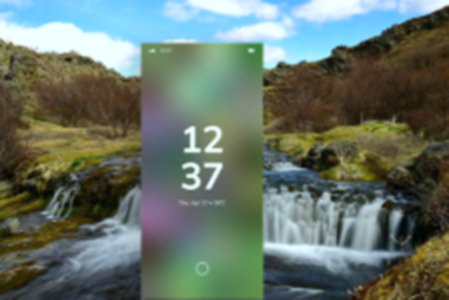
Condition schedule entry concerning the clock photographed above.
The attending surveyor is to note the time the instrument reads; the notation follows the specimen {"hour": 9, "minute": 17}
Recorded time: {"hour": 12, "minute": 37}
